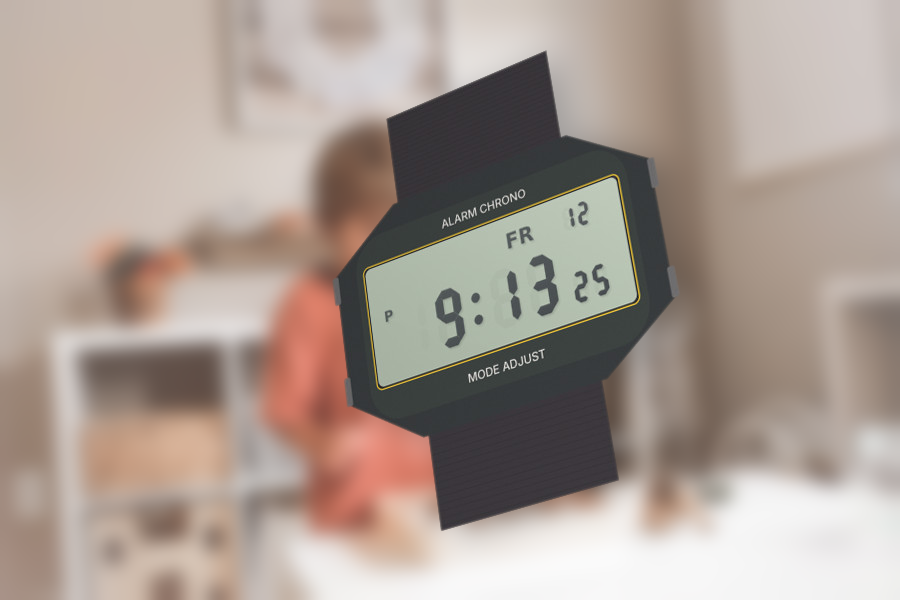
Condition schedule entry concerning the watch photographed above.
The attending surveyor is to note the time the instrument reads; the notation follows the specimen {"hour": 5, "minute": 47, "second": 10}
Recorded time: {"hour": 9, "minute": 13, "second": 25}
